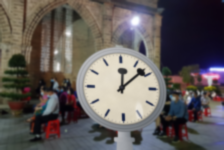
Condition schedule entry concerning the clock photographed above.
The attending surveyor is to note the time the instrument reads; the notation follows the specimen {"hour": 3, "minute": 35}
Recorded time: {"hour": 12, "minute": 8}
